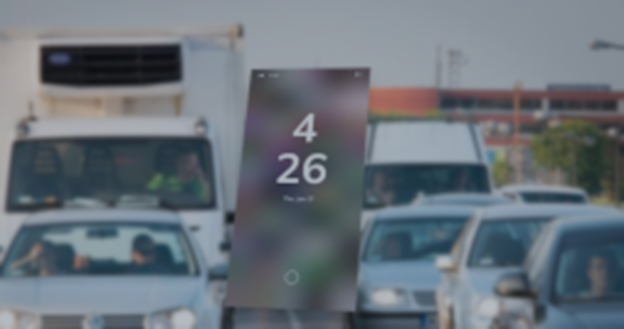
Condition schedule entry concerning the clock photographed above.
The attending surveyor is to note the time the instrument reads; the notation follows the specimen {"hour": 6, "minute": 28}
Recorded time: {"hour": 4, "minute": 26}
